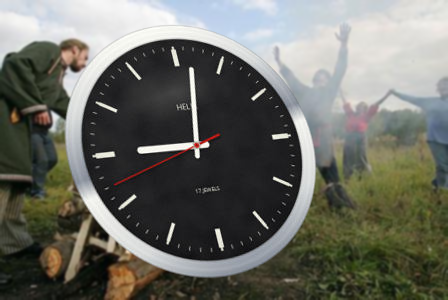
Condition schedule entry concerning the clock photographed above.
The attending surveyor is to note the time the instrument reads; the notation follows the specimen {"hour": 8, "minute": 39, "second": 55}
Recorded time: {"hour": 9, "minute": 1, "second": 42}
